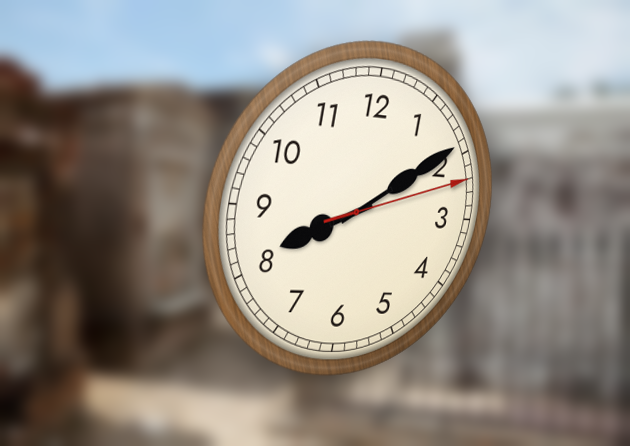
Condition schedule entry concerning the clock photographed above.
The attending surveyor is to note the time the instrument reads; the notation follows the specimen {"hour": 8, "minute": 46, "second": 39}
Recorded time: {"hour": 8, "minute": 9, "second": 12}
